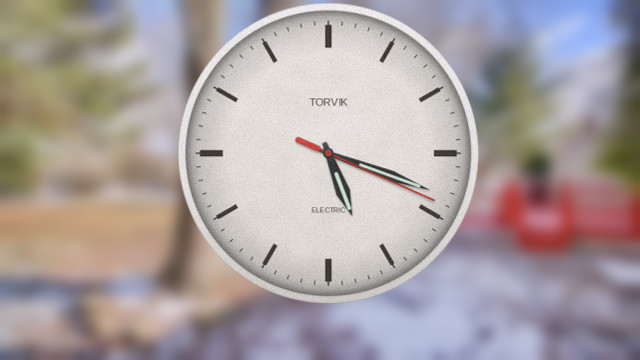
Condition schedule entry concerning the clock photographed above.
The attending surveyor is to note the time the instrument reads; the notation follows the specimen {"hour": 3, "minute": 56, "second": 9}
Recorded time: {"hour": 5, "minute": 18, "second": 19}
